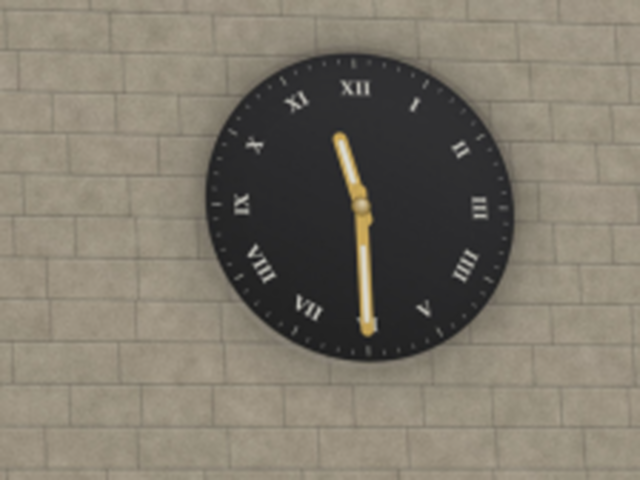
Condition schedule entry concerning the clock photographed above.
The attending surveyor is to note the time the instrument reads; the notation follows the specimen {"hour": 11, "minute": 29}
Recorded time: {"hour": 11, "minute": 30}
